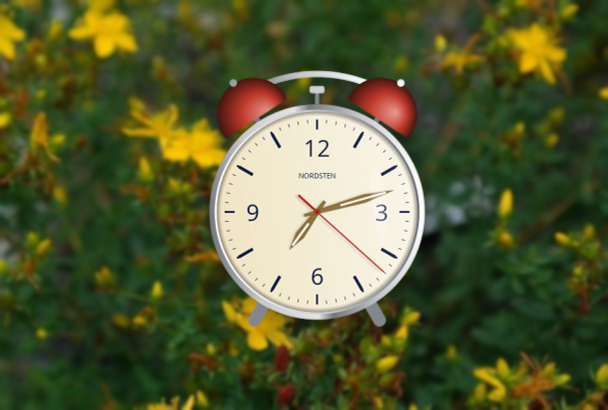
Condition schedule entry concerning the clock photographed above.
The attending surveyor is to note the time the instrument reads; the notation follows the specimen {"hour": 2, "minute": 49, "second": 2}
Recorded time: {"hour": 7, "minute": 12, "second": 22}
